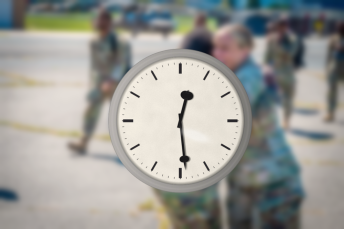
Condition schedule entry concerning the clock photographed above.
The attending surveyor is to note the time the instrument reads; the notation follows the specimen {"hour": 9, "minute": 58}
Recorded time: {"hour": 12, "minute": 29}
